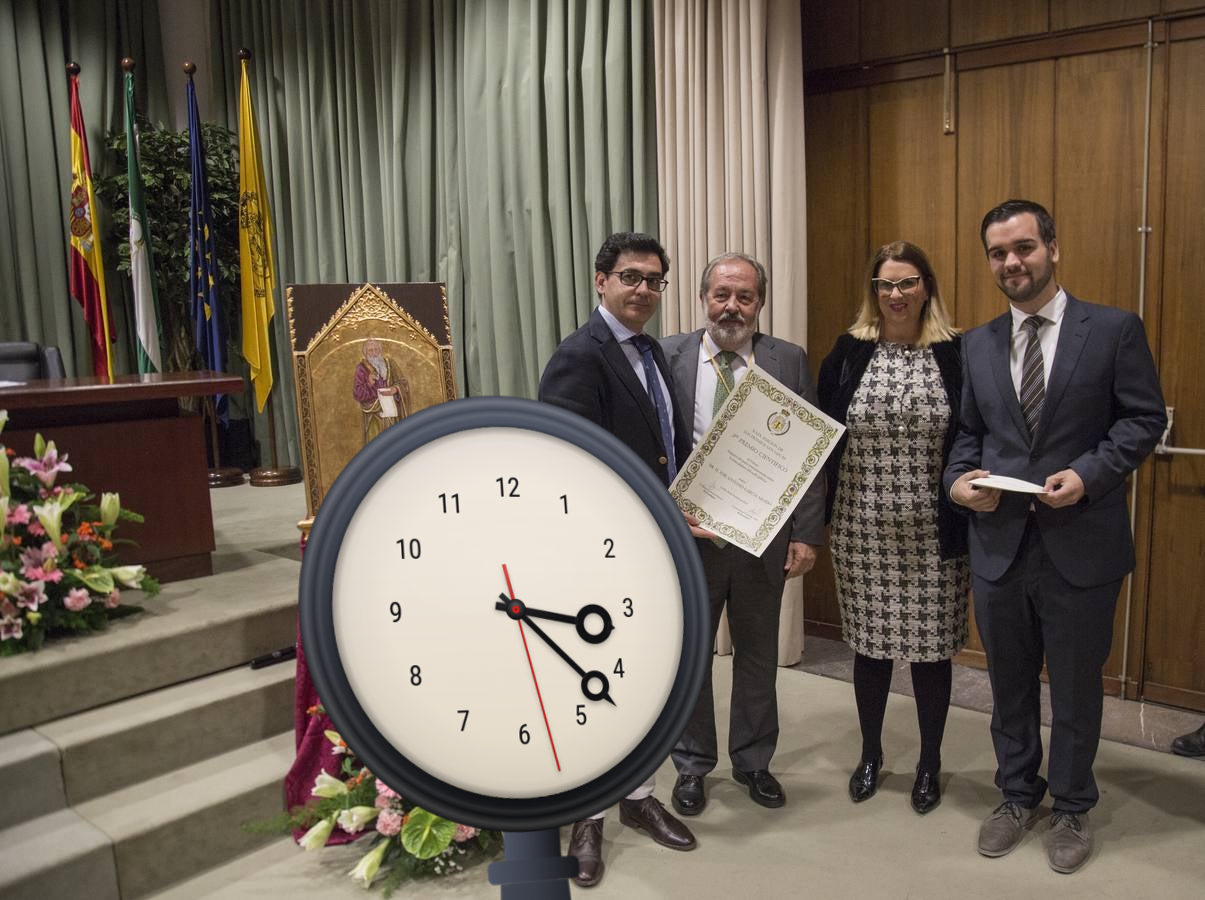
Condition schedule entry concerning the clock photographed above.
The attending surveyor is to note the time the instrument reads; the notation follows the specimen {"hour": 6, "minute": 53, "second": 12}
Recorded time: {"hour": 3, "minute": 22, "second": 28}
